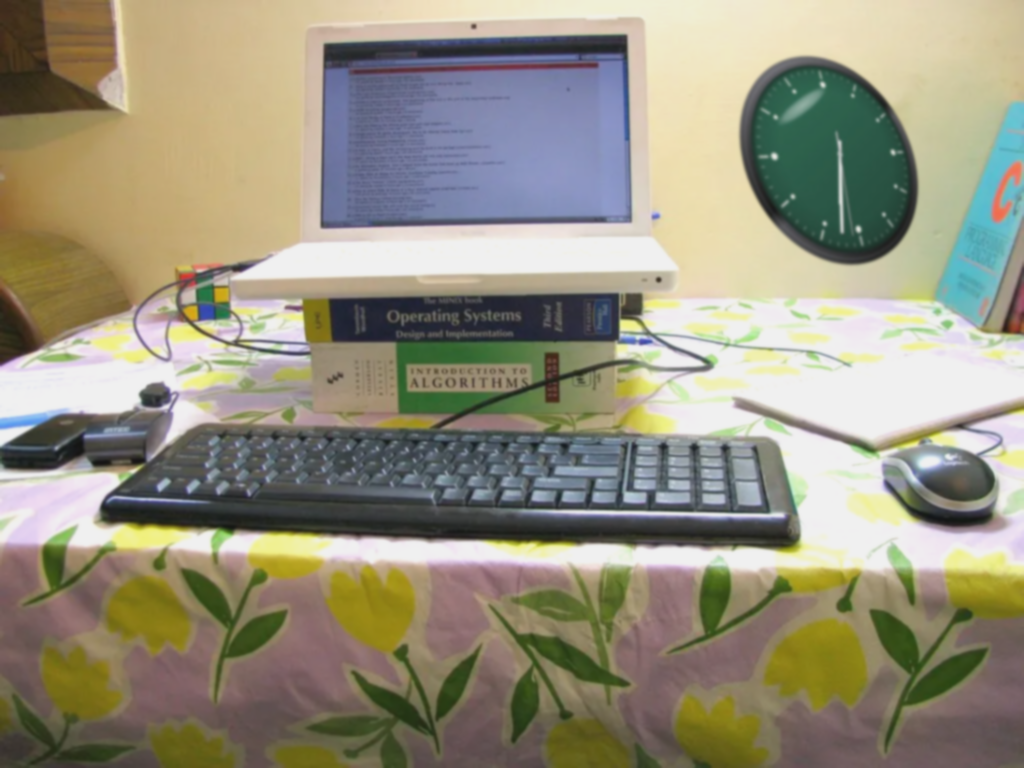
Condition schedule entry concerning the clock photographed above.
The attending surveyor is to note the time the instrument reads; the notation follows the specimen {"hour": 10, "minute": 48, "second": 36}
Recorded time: {"hour": 6, "minute": 32, "second": 31}
